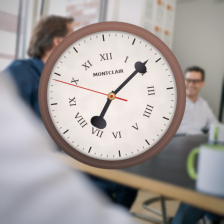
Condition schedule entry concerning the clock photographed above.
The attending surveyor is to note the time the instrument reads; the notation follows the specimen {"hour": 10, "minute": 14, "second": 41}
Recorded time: {"hour": 7, "minute": 8, "second": 49}
